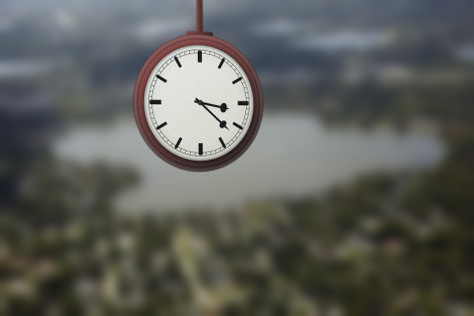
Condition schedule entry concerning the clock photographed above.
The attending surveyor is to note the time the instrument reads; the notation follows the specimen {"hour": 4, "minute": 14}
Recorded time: {"hour": 3, "minute": 22}
